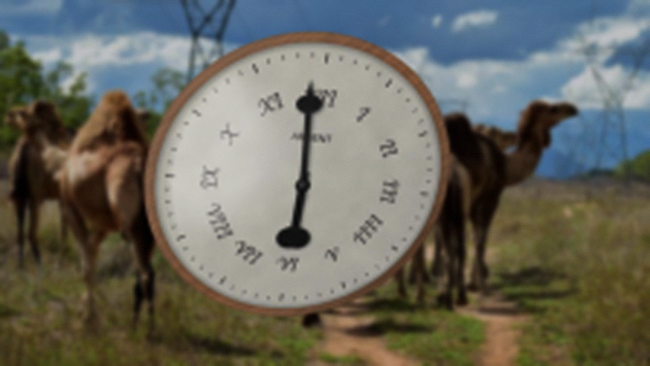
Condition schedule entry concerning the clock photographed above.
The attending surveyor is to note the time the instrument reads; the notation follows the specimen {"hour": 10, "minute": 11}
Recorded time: {"hour": 5, "minute": 59}
